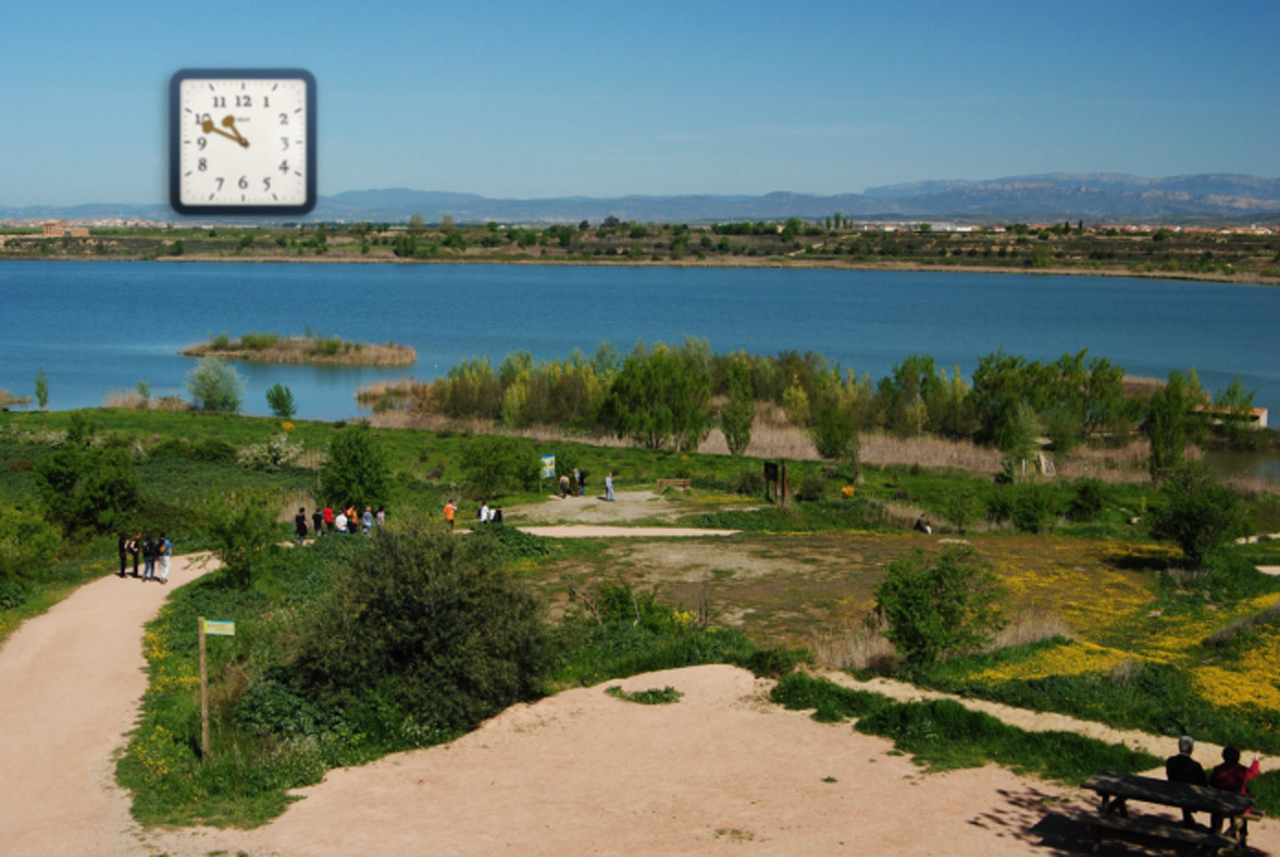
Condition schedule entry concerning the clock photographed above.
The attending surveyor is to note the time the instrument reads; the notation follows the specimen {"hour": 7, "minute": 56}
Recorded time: {"hour": 10, "minute": 49}
